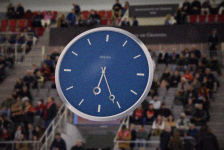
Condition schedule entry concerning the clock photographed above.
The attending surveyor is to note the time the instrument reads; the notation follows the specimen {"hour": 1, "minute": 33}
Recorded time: {"hour": 6, "minute": 26}
